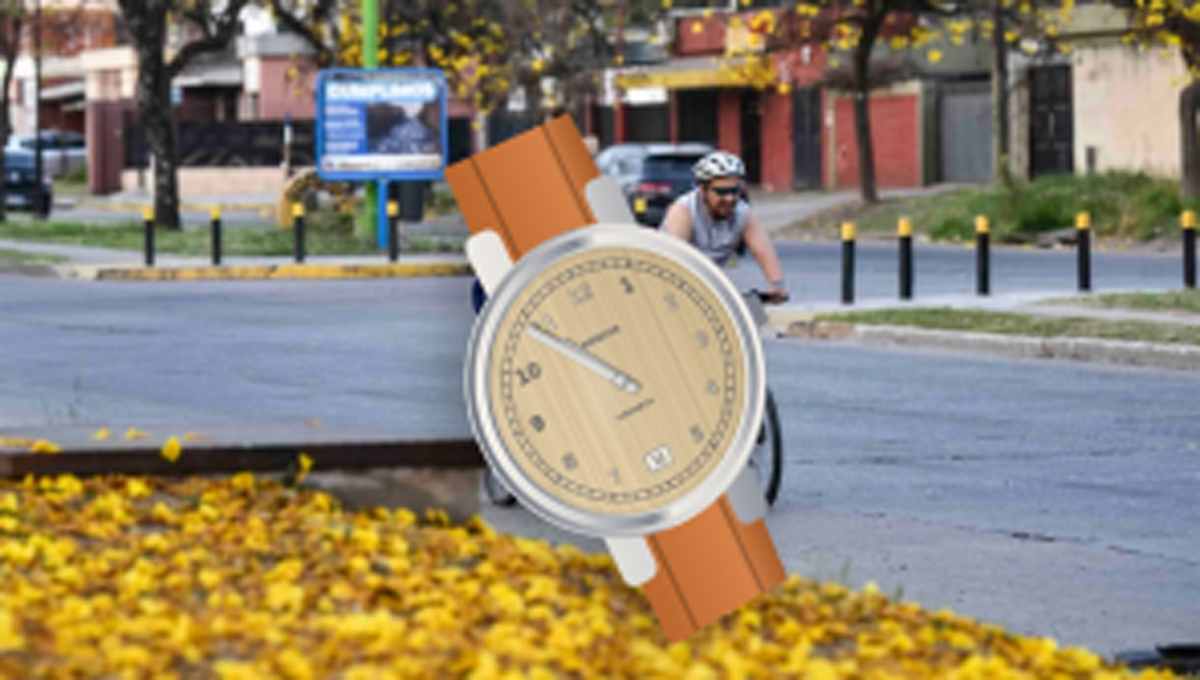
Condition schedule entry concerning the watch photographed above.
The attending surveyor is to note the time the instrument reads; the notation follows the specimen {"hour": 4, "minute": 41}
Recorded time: {"hour": 10, "minute": 54}
